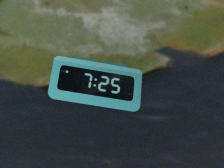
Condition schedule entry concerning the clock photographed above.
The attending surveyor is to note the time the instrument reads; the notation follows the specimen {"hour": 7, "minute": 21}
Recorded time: {"hour": 7, "minute": 25}
